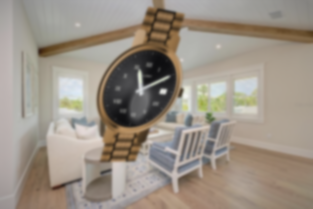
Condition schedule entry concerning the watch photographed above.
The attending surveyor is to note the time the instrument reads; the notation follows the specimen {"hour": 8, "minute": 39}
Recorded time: {"hour": 11, "minute": 10}
